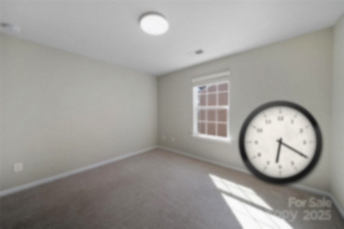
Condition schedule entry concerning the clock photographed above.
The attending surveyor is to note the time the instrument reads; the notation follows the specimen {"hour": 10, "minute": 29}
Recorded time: {"hour": 6, "minute": 20}
